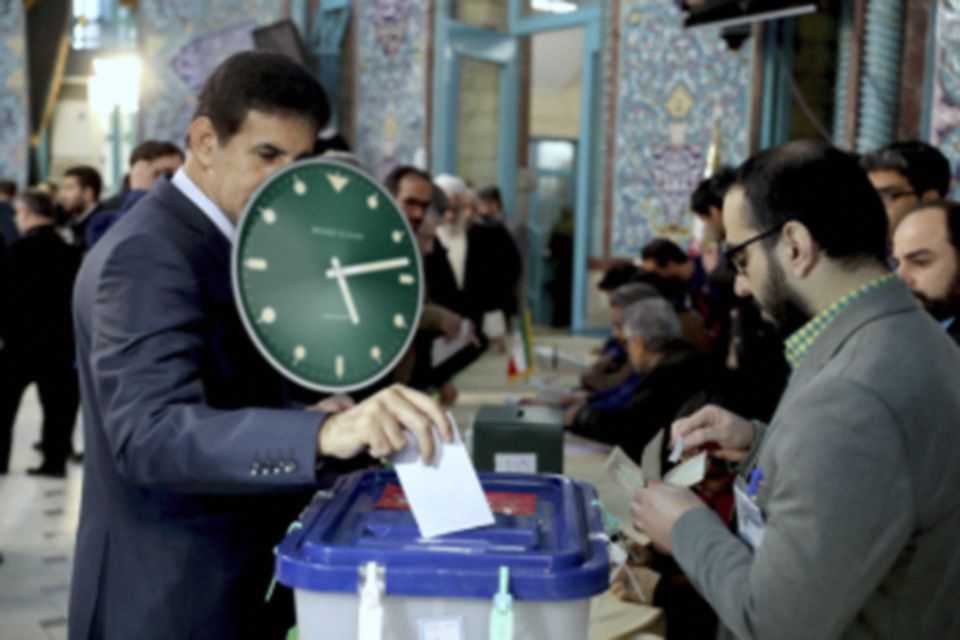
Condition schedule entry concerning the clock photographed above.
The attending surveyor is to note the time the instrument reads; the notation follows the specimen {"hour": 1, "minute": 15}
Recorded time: {"hour": 5, "minute": 13}
